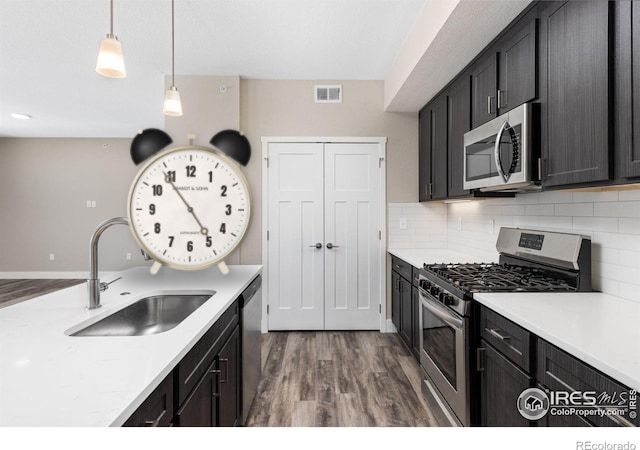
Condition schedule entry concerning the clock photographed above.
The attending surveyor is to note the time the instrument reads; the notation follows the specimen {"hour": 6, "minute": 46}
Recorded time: {"hour": 4, "minute": 54}
